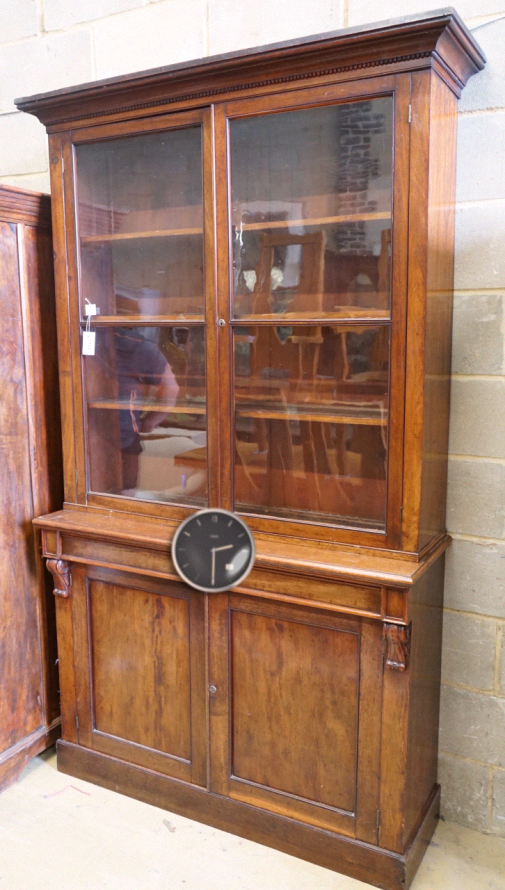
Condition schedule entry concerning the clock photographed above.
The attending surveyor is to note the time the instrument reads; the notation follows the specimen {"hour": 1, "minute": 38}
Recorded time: {"hour": 2, "minute": 30}
